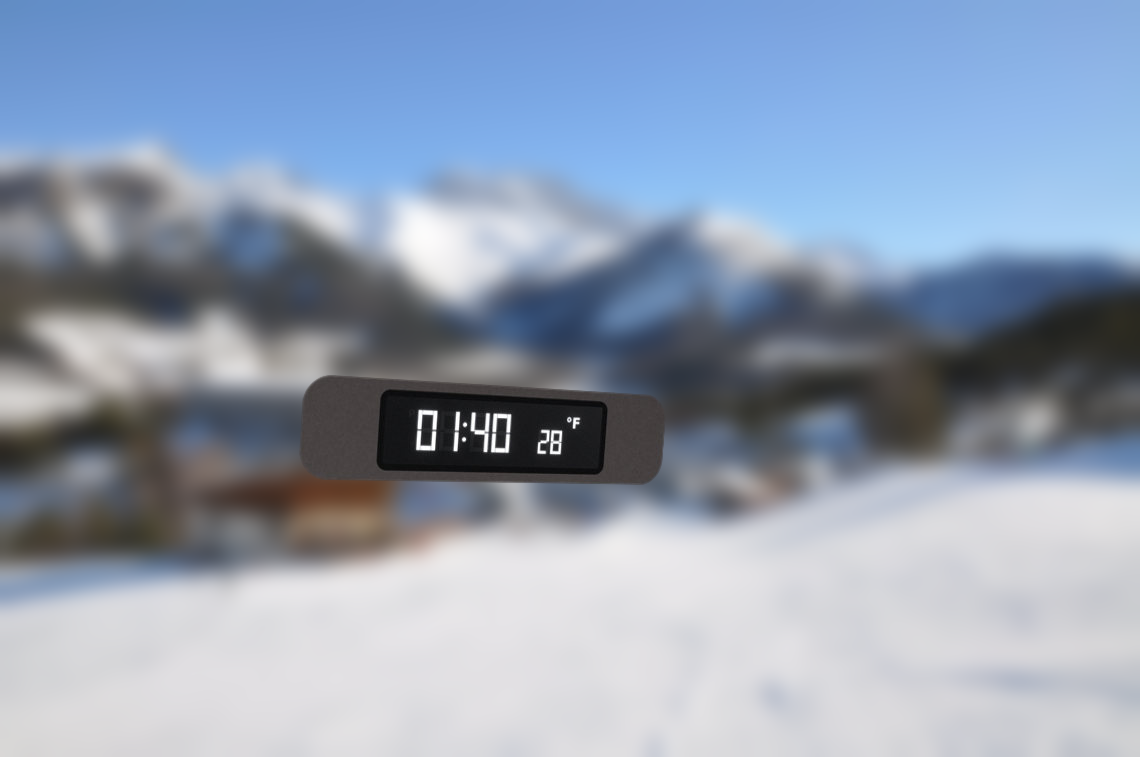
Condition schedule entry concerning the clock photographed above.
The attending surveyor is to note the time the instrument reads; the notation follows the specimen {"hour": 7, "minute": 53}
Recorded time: {"hour": 1, "minute": 40}
